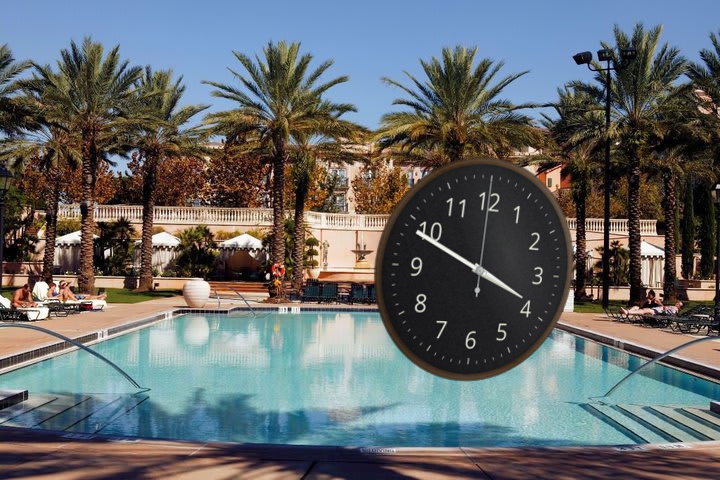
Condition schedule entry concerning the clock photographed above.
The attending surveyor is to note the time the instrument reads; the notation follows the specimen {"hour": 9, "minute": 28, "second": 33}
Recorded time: {"hour": 3, "minute": 49, "second": 0}
